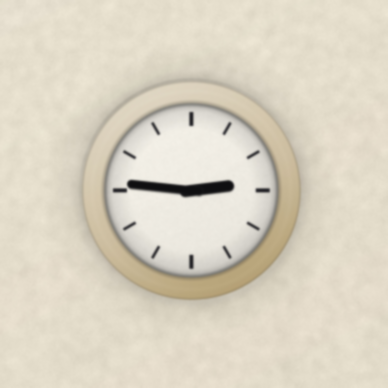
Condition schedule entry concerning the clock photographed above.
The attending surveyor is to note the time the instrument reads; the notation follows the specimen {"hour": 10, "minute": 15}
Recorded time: {"hour": 2, "minute": 46}
